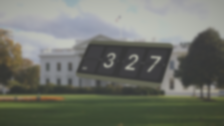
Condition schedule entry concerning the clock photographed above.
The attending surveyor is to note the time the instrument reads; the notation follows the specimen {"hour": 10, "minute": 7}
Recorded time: {"hour": 3, "minute": 27}
